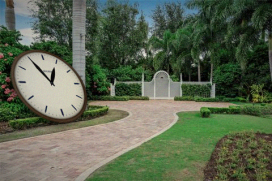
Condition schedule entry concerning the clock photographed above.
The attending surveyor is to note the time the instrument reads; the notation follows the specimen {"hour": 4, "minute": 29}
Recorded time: {"hour": 12, "minute": 55}
